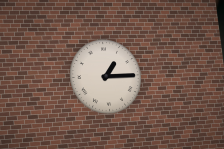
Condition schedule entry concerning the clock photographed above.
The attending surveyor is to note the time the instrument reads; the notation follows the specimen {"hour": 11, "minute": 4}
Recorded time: {"hour": 1, "minute": 15}
